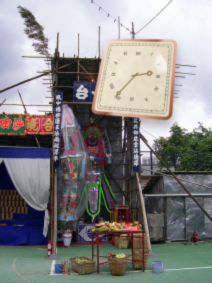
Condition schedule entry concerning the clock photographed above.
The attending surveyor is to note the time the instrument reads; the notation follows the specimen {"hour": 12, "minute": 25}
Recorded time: {"hour": 2, "minute": 36}
